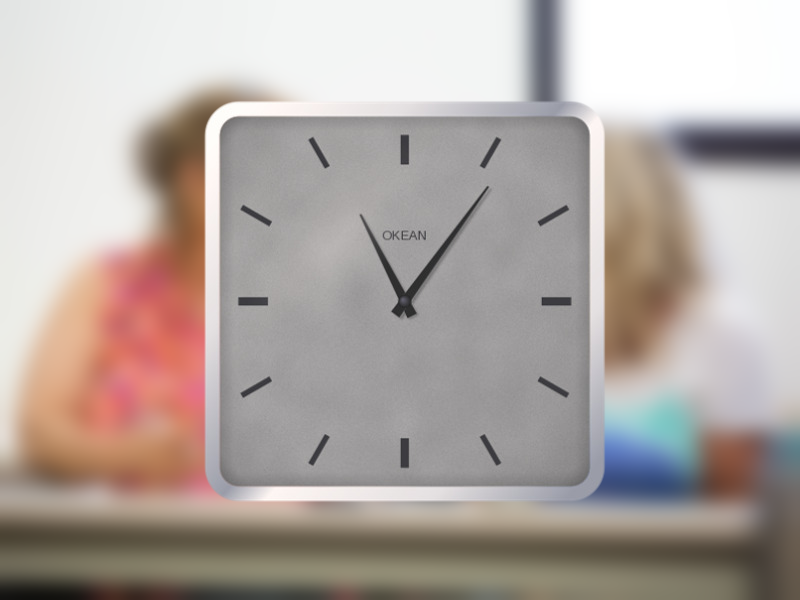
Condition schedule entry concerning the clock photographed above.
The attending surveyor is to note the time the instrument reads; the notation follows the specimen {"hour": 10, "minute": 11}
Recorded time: {"hour": 11, "minute": 6}
